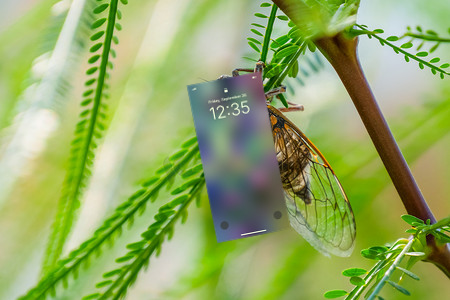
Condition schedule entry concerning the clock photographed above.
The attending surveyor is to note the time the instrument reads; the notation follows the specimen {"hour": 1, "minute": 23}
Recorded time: {"hour": 12, "minute": 35}
